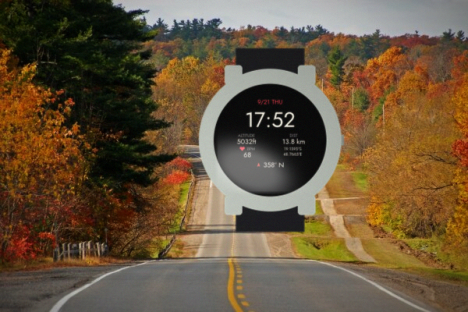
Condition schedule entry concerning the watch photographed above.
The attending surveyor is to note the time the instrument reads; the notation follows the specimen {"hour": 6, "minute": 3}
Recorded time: {"hour": 17, "minute": 52}
